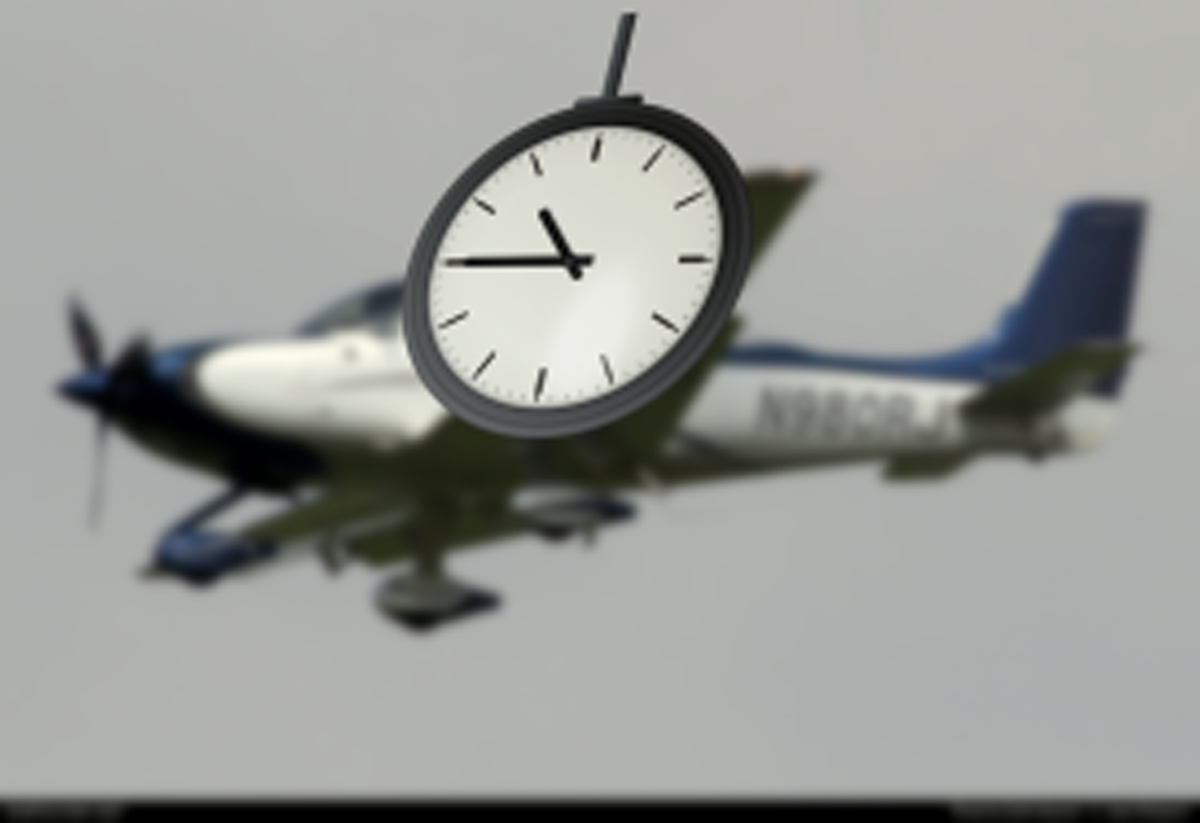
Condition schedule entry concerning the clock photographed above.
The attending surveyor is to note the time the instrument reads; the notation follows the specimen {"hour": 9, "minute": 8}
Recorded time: {"hour": 10, "minute": 45}
